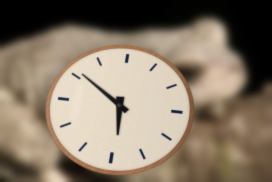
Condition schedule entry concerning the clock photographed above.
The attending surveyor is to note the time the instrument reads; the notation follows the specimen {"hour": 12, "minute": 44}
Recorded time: {"hour": 5, "minute": 51}
